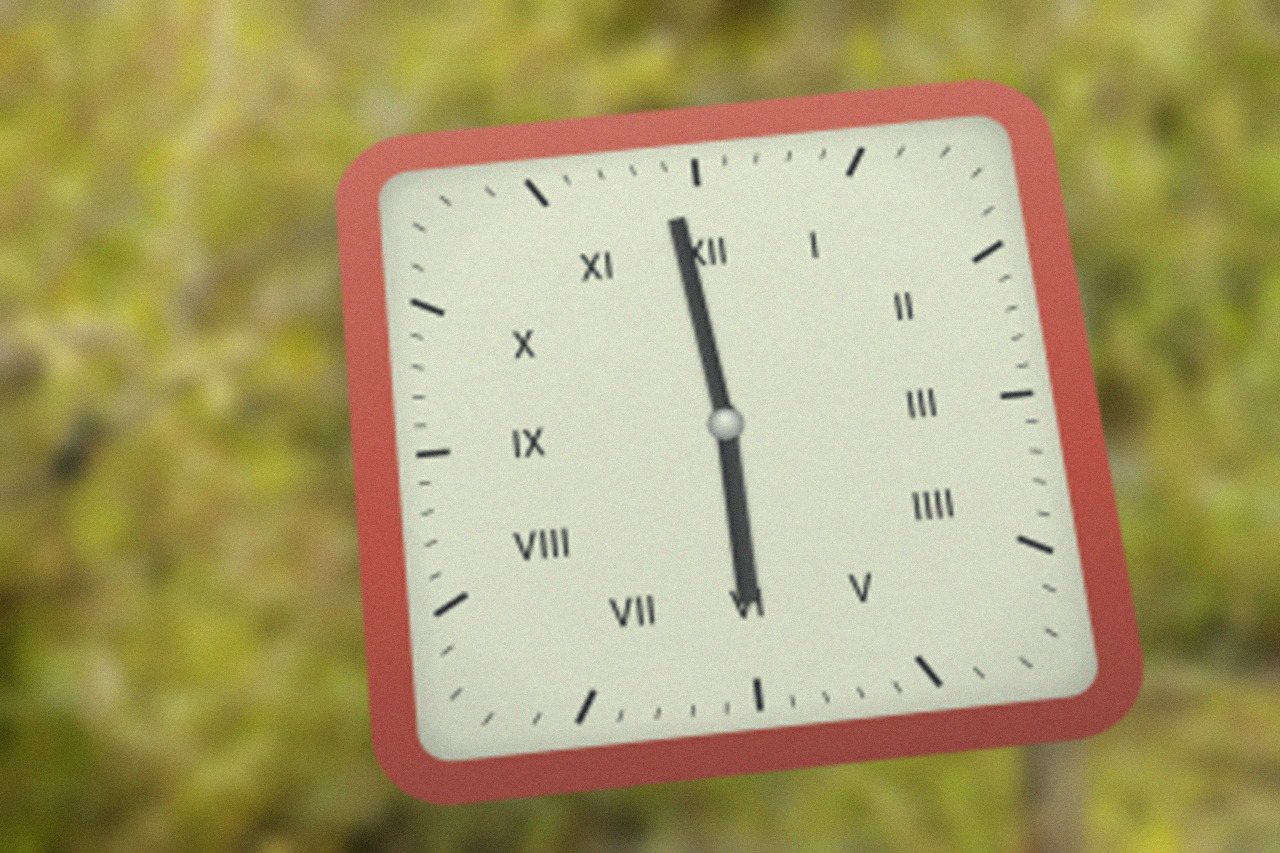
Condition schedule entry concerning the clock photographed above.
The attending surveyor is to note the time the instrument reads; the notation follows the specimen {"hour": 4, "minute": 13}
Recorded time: {"hour": 5, "minute": 59}
